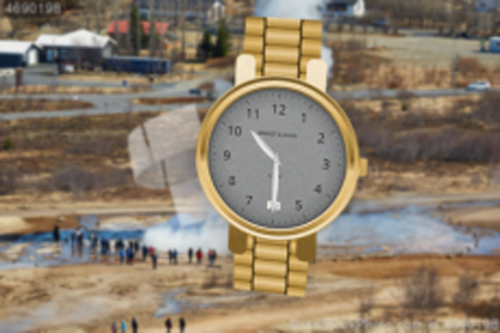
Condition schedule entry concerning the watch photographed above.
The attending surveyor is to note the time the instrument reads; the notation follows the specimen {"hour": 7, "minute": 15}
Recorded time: {"hour": 10, "minute": 30}
